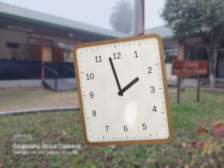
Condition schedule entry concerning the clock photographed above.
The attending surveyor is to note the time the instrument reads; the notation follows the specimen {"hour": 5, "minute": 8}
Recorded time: {"hour": 1, "minute": 58}
